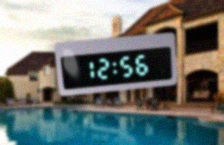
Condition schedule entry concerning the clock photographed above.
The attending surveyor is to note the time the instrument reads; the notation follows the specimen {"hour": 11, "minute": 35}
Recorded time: {"hour": 12, "minute": 56}
